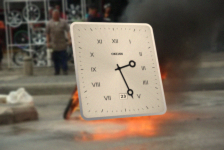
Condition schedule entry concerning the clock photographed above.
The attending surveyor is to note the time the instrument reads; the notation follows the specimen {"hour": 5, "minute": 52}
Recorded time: {"hour": 2, "minute": 27}
